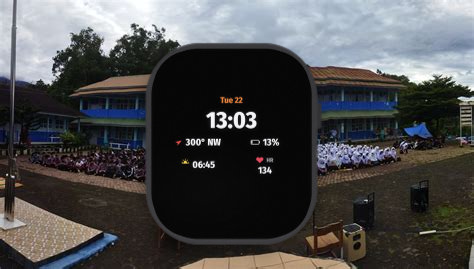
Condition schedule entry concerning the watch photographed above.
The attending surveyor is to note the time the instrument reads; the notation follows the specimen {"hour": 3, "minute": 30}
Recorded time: {"hour": 13, "minute": 3}
